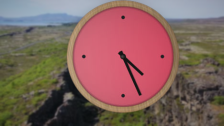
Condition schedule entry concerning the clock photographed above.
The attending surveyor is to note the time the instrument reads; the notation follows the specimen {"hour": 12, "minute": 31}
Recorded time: {"hour": 4, "minute": 26}
